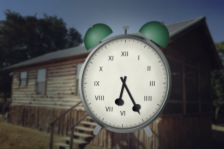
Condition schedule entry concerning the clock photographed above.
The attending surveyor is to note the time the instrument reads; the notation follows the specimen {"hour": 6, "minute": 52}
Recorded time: {"hour": 6, "minute": 25}
